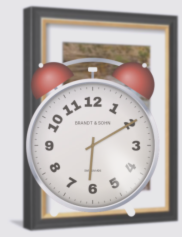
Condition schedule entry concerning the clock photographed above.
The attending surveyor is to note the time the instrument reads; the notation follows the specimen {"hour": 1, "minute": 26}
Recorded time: {"hour": 6, "minute": 10}
